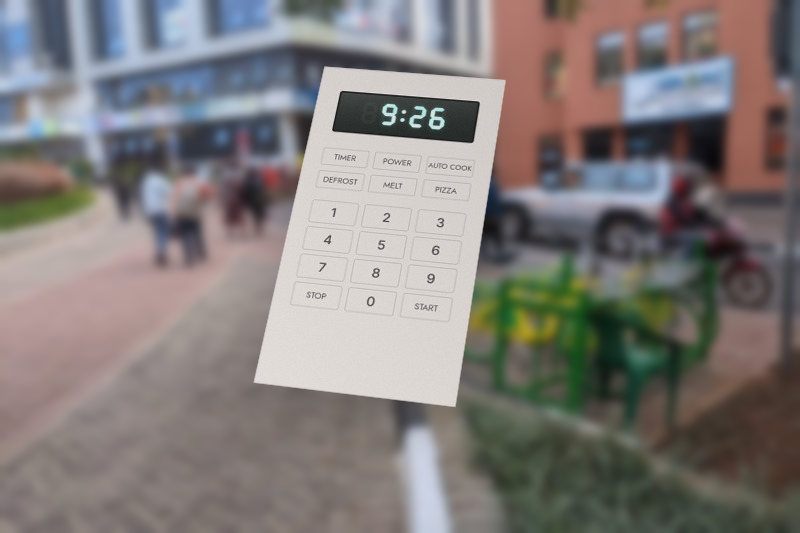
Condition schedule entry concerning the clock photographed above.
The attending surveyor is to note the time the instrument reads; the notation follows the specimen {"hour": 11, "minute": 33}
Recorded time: {"hour": 9, "minute": 26}
